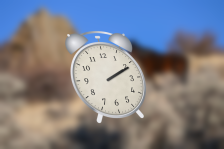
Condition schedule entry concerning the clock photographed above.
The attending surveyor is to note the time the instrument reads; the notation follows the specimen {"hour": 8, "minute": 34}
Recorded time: {"hour": 2, "minute": 11}
